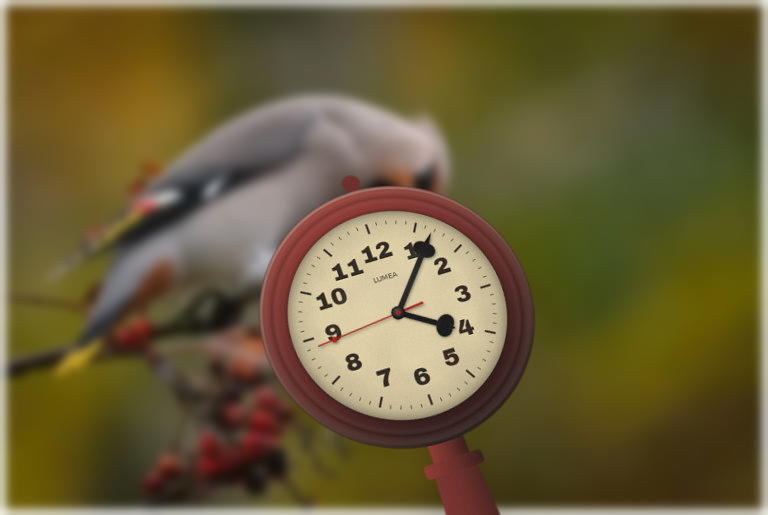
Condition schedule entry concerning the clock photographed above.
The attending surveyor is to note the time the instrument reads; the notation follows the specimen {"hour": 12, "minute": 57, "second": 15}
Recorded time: {"hour": 4, "minute": 6, "second": 44}
